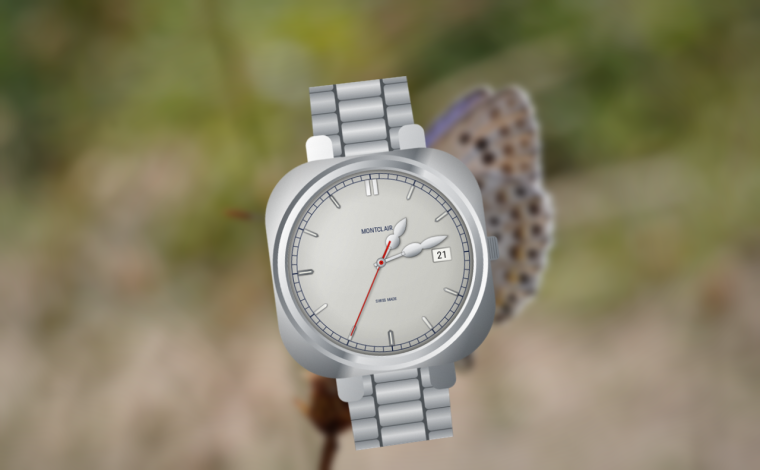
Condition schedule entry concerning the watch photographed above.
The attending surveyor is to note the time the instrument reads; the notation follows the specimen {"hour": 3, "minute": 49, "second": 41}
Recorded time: {"hour": 1, "minute": 12, "second": 35}
